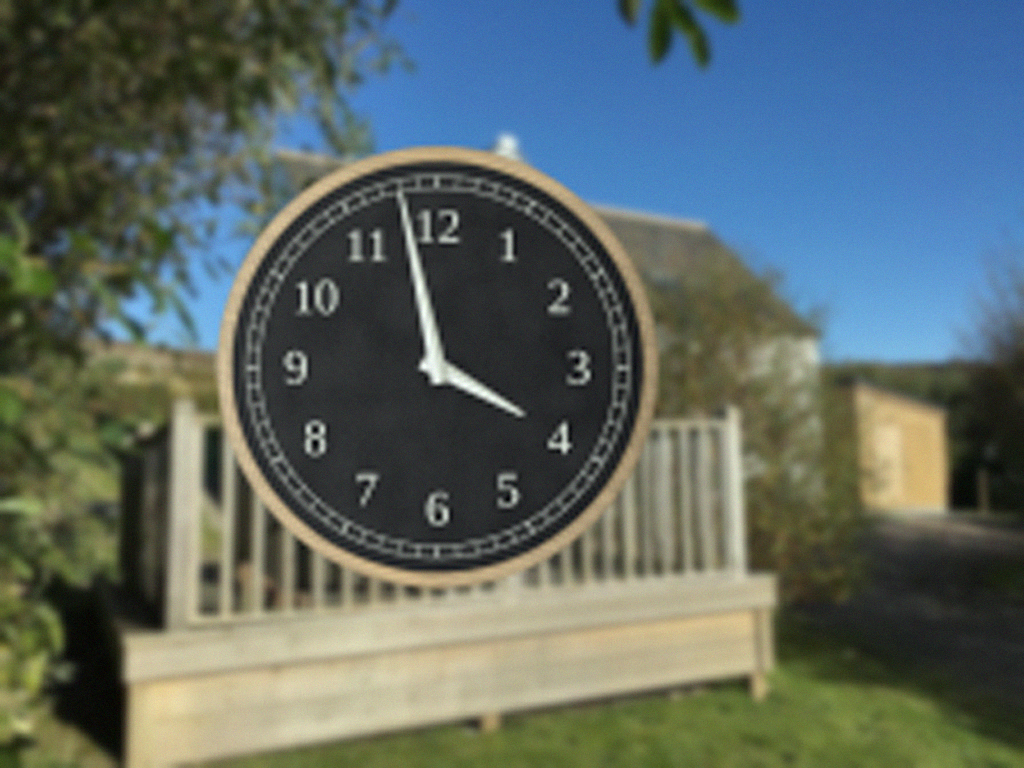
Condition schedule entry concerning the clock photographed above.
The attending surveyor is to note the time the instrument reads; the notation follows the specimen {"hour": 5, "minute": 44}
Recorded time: {"hour": 3, "minute": 58}
